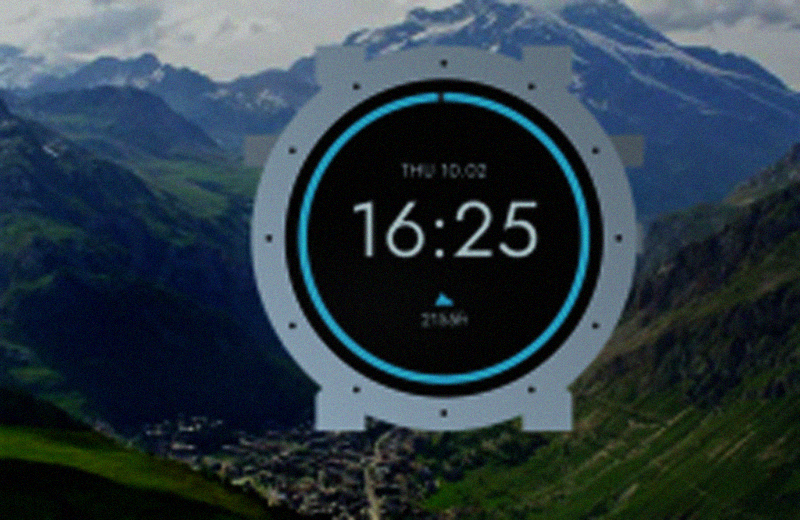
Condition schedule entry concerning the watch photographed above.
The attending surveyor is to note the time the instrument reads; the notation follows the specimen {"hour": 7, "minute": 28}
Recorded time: {"hour": 16, "minute": 25}
